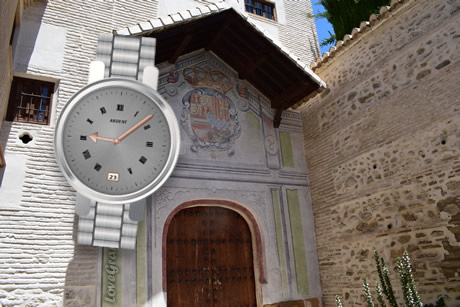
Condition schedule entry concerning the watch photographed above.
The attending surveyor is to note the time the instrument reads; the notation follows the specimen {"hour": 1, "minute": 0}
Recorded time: {"hour": 9, "minute": 8}
